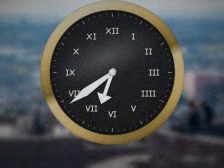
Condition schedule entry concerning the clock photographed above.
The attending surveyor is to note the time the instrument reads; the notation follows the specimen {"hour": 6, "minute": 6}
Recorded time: {"hour": 6, "minute": 39}
